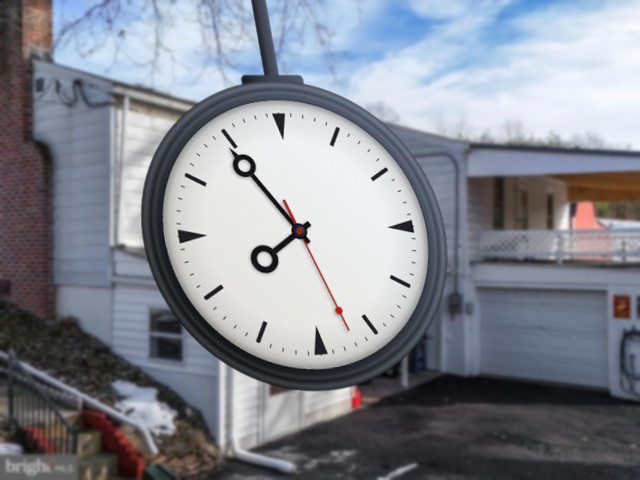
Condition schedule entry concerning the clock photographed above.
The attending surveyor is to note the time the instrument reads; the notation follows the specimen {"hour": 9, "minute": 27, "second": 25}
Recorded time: {"hour": 7, "minute": 54, "second": 27}
